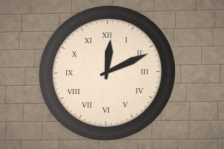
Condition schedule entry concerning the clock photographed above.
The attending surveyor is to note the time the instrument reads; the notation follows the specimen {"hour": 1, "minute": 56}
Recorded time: {"hour": 12, "minute": 11}
